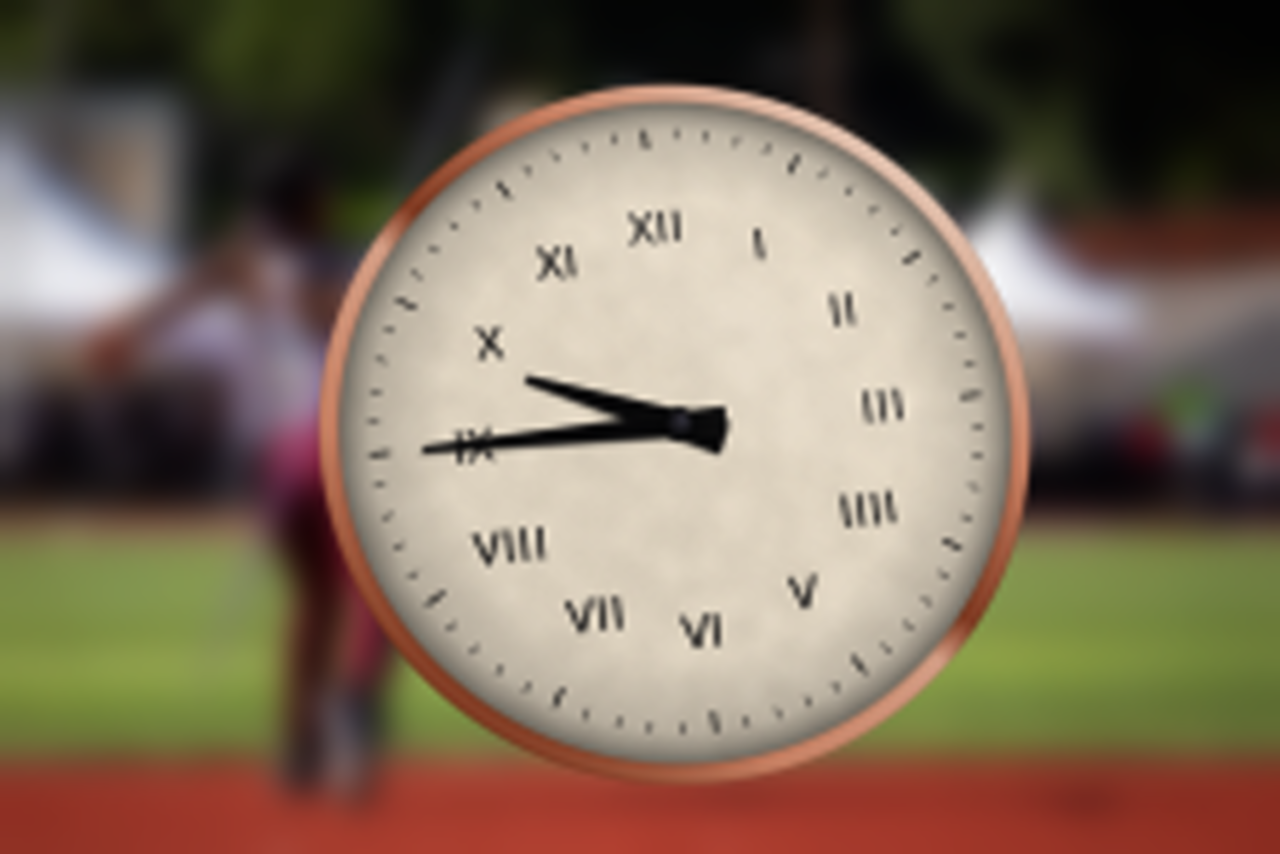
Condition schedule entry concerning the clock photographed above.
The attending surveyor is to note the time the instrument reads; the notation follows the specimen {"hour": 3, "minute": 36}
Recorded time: {"hour": 9, "minute": 45}
